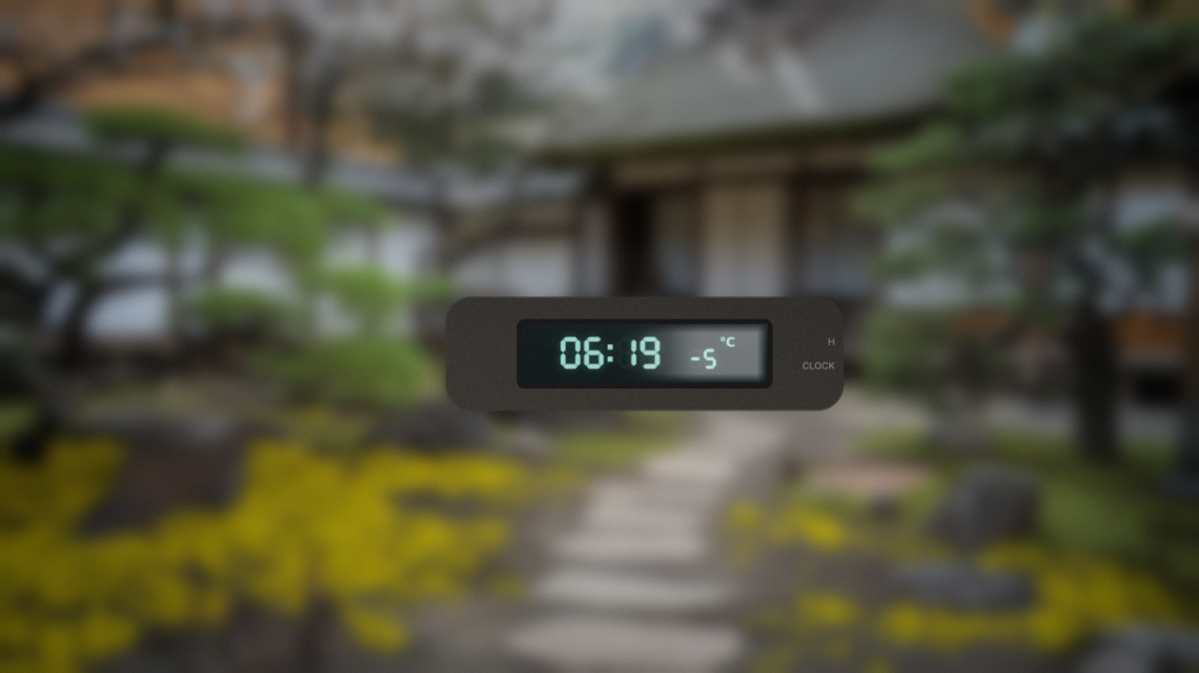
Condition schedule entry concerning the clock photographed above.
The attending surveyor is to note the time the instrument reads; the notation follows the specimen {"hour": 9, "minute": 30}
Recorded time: {"hour": 6, "minute": 19}
